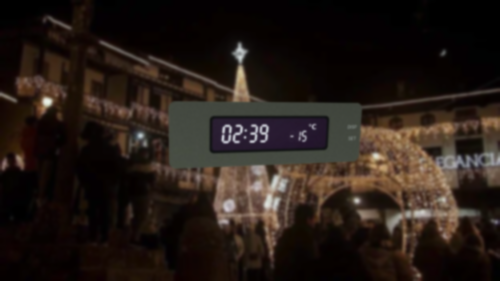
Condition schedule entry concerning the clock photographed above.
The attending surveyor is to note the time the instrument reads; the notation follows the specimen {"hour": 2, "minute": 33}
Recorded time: {"hour": 2, "minute": 39}
